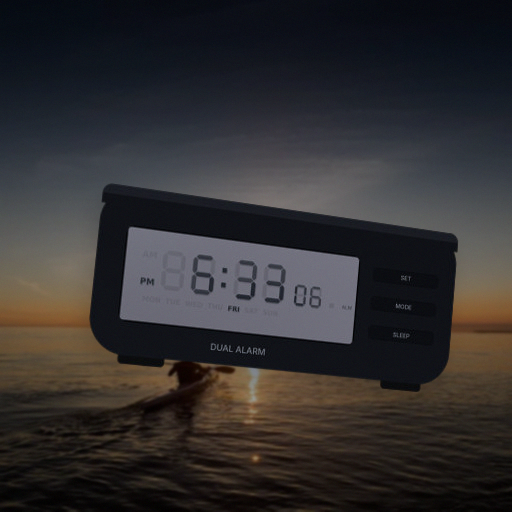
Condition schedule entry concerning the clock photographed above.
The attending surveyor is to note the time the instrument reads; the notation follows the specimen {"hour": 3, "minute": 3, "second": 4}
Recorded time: {"hour": 6, "minute": 33, "second": 6}
